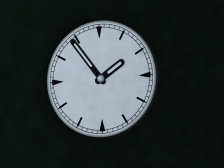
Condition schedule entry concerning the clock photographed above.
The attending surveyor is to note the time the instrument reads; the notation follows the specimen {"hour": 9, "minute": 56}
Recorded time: {"hour": 1, "minute": 54}
